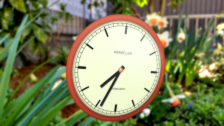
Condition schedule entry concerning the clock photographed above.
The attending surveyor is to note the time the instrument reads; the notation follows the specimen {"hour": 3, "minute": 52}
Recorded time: {"hour": 7, "minute": 34}
